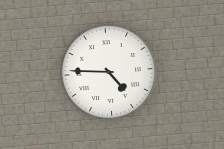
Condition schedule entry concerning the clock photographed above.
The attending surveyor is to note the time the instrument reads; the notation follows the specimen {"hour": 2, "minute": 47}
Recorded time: {"hour": 4, "minute": 46}
